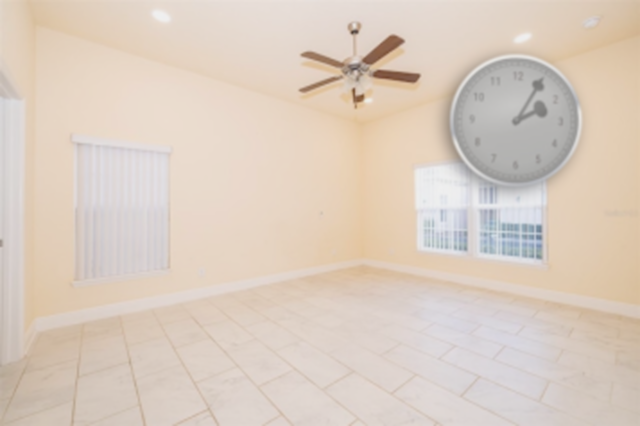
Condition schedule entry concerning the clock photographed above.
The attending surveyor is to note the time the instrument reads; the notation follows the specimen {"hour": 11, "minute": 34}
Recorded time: {"hour": 2, "minute": 5}
